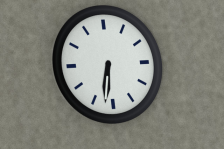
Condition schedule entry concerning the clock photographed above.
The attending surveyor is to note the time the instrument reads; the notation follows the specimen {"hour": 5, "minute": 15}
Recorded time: {"hour": 6, "minute": 32}
